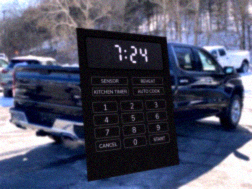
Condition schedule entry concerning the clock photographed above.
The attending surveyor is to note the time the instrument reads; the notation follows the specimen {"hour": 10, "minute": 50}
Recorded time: {"hour": 7, "minute": 24}
